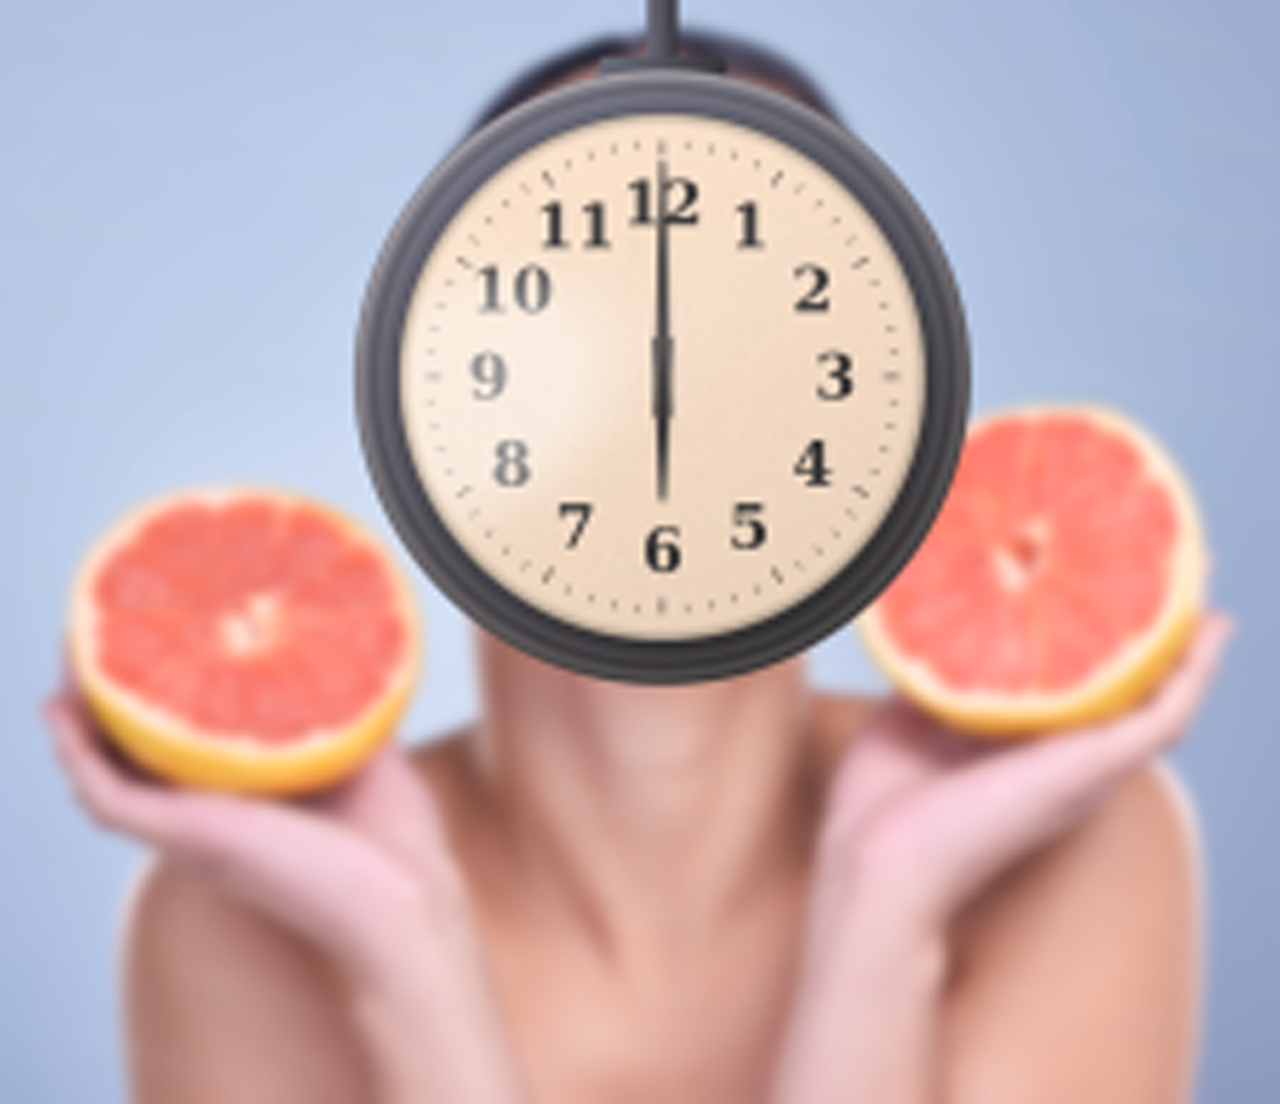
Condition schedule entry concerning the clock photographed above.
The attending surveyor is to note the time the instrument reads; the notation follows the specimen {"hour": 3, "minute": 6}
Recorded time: {"hour": 6, "minute": 0}
